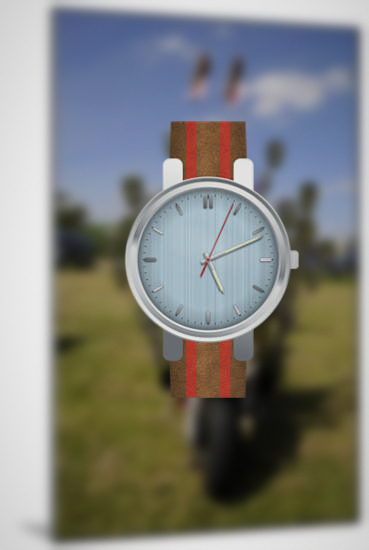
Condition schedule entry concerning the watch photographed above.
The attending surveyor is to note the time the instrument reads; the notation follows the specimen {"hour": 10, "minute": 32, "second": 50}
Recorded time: {"hour": 5, "minute": 11, "second": 4}
